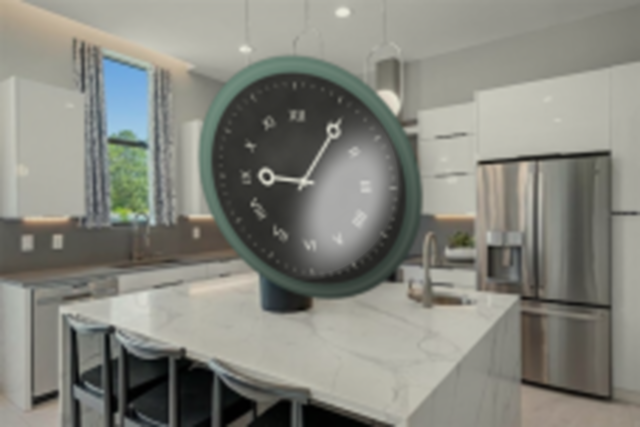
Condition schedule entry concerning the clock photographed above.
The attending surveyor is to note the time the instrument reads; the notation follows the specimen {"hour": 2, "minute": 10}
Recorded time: {"hour": 9, "minute": 6}
